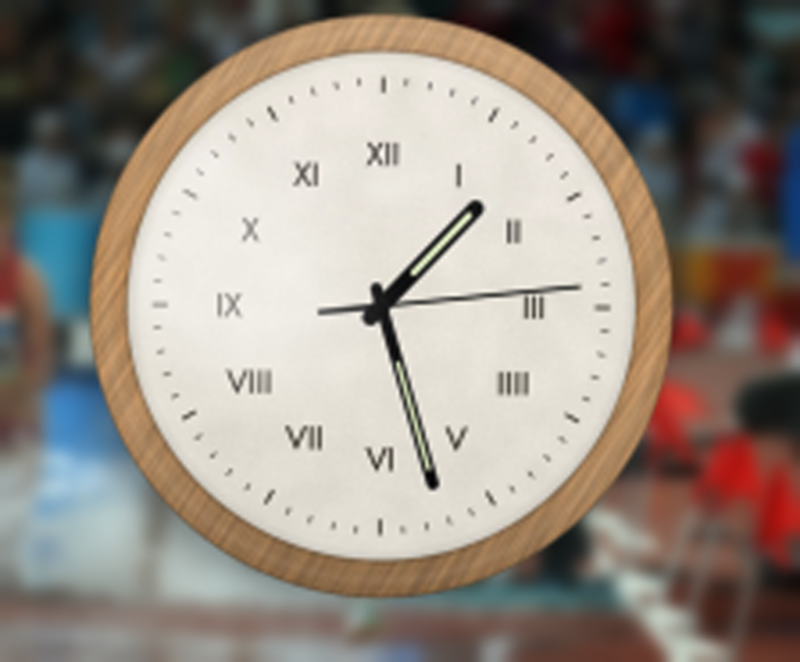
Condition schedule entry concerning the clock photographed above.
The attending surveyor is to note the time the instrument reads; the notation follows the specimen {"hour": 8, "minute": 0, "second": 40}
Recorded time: {"hour": 1, "minute": 27, "second": 14}
